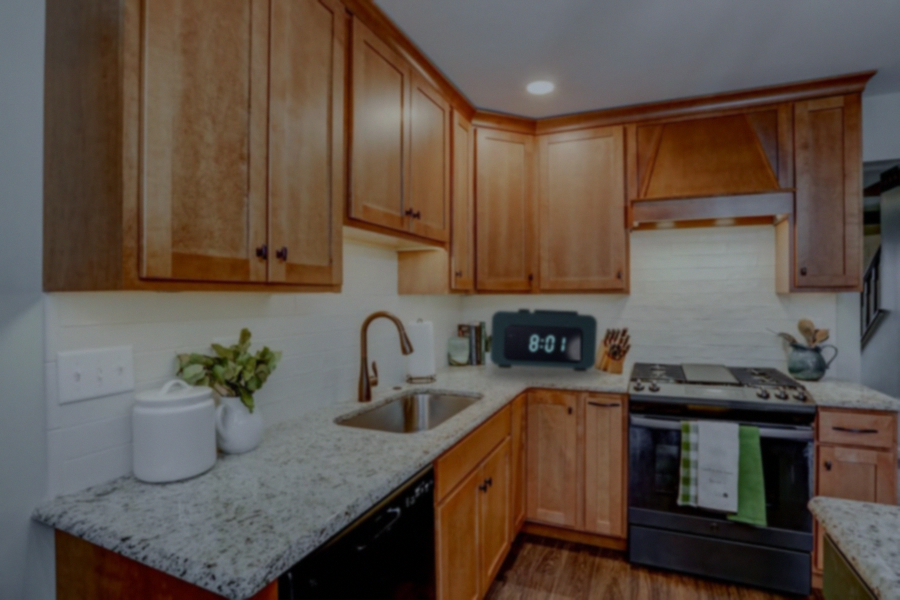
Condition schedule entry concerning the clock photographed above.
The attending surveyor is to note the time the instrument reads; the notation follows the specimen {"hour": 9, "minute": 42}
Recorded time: {"hour": 8, "minute": 1}
